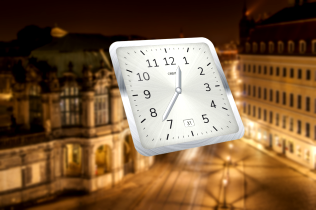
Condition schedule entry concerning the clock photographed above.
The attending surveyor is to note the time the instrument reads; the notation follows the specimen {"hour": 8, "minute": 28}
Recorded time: {"hour": 12, "minute": 37}
